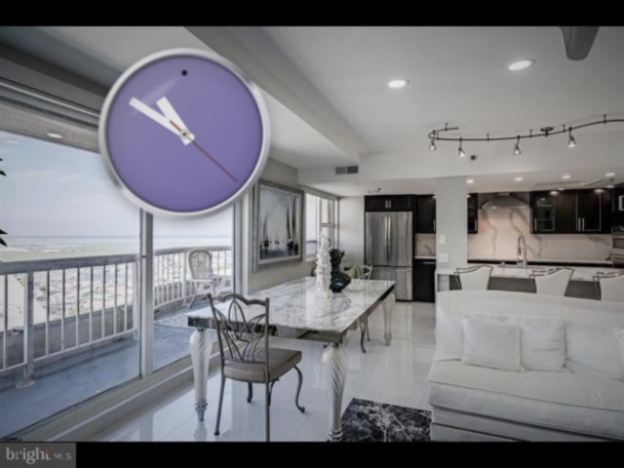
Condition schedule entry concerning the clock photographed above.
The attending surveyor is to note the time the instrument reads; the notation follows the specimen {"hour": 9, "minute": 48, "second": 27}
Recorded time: {"hour": 10, "minute": 50, "second": 22}
